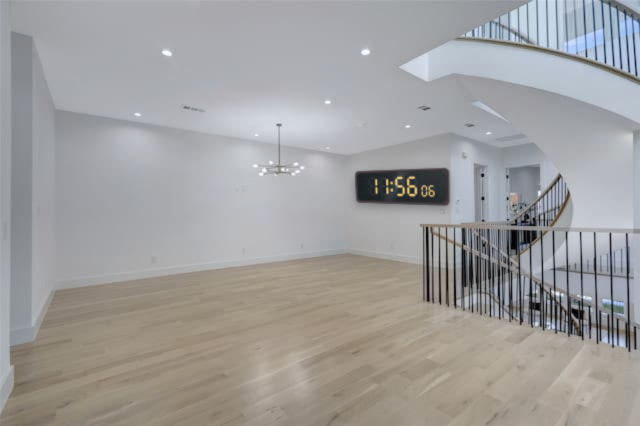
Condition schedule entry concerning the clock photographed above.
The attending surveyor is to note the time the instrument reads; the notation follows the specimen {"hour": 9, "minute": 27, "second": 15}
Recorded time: {"hour": 11, "minute": 56, "second": 6}
